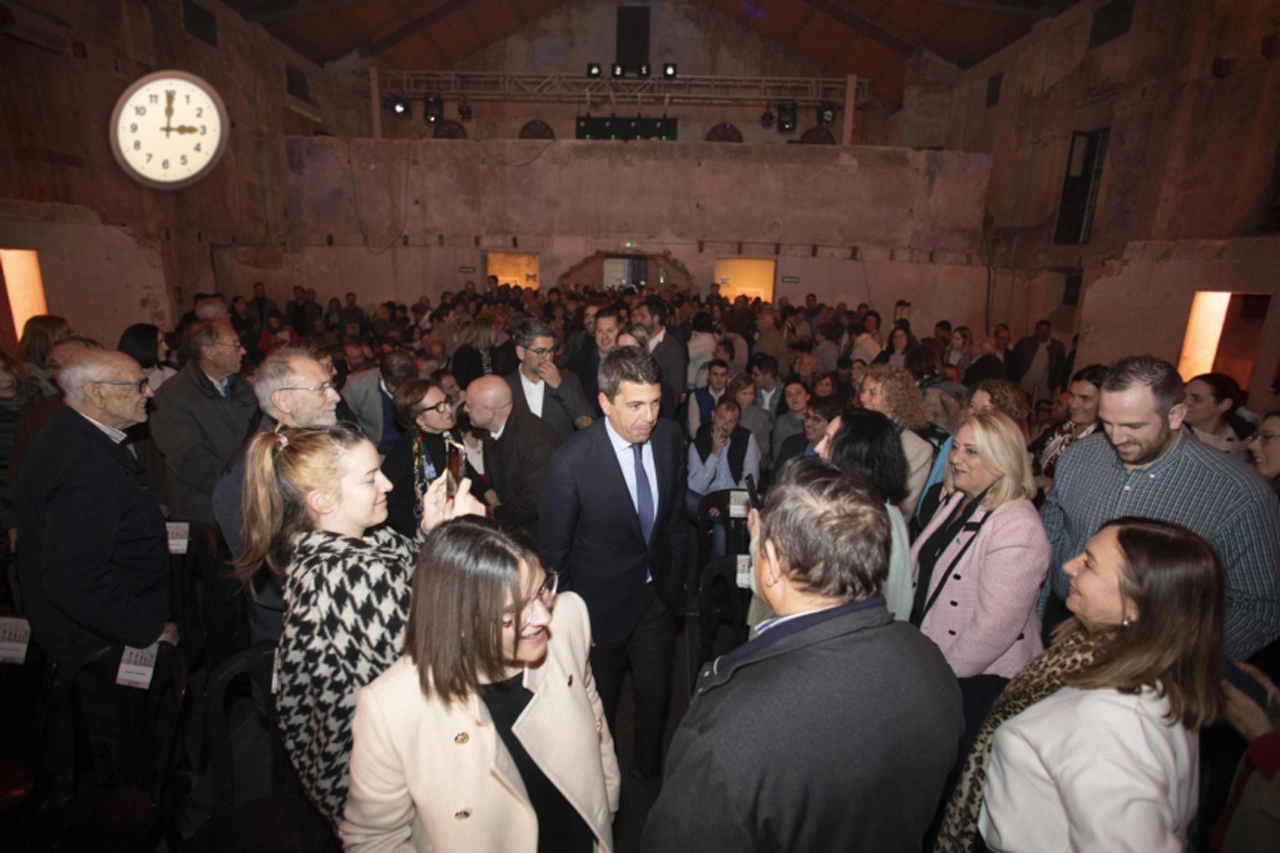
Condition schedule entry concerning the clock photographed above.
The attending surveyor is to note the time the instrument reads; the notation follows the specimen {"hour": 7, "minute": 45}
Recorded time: {"hour": 3, "minute": 0}
